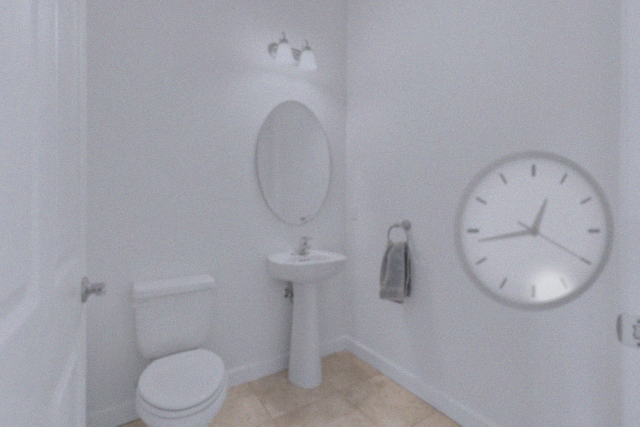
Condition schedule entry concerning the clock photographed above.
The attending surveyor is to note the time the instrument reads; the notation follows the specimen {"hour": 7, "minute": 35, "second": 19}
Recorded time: {"hour": 12, "minute": 43, "second": 20}
